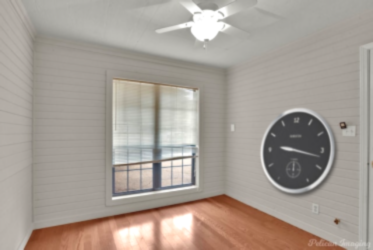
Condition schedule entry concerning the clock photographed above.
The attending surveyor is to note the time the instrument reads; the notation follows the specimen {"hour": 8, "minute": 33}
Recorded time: {"hour": 9, "minute": 17}
